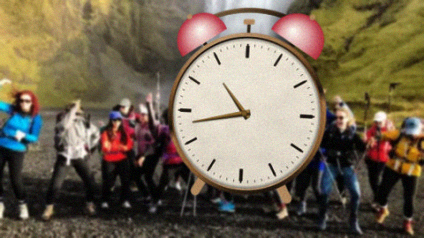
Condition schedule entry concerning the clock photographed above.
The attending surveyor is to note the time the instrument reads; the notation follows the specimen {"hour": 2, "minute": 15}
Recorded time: {"hour": 10, "minute": 43}
